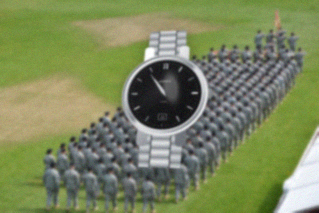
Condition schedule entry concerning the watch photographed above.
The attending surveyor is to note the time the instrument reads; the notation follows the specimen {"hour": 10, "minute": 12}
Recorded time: {"hour": 10, "minute": 54}
